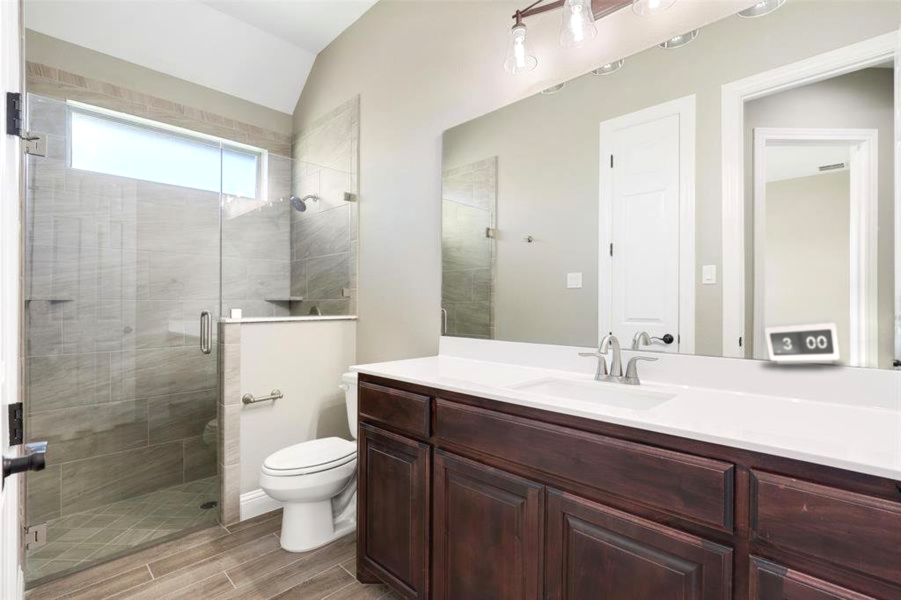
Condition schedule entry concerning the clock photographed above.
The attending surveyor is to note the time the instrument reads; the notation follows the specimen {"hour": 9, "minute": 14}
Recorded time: {"hour": 3, "minute": 0}
